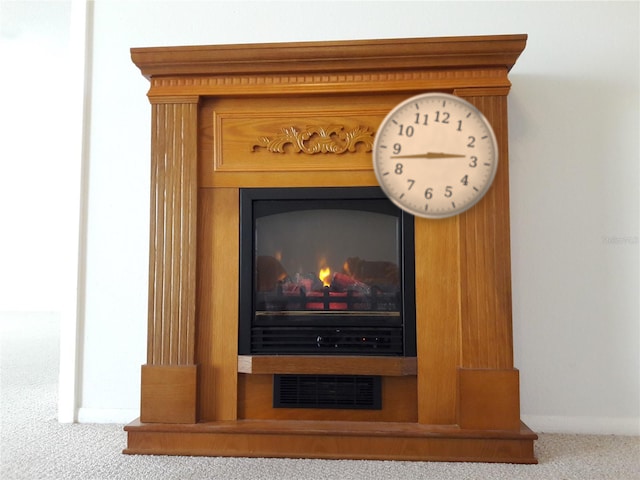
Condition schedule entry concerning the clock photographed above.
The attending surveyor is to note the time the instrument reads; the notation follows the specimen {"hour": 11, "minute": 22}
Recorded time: {"hour": 2, "minute": 43}
